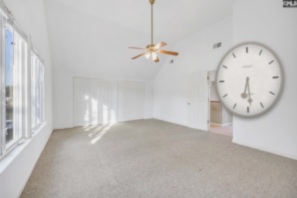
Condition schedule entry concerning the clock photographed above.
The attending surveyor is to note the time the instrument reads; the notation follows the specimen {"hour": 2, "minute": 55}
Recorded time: {"hour": 6, "minute": 29}
